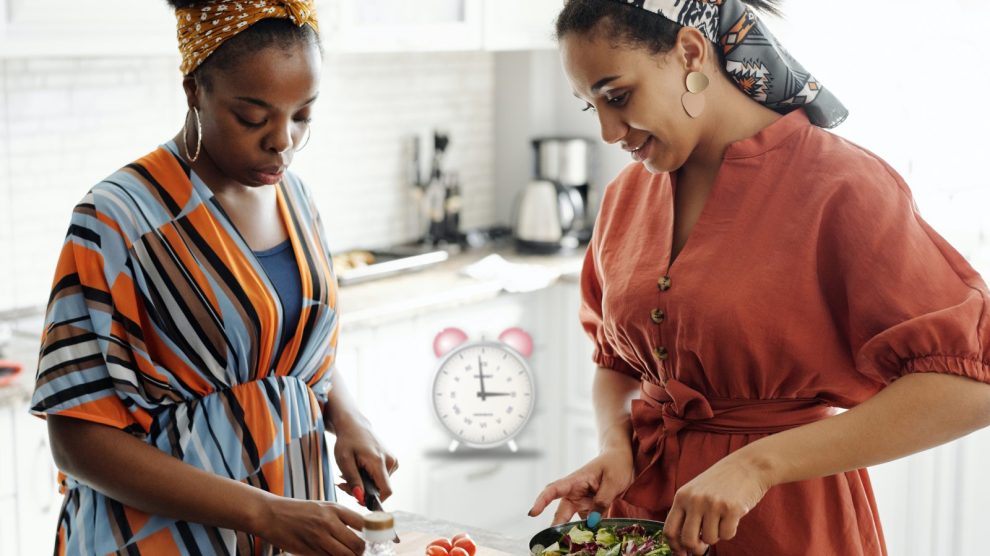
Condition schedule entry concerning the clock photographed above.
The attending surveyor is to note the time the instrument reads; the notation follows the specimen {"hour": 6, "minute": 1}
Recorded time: {"hour": 2, "minute": 59}
